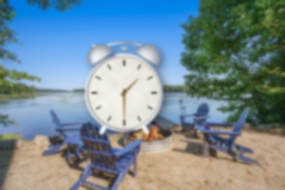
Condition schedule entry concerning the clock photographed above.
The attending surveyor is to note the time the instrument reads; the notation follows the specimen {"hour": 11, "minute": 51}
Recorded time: {"hour": 1, "minute": 30}
